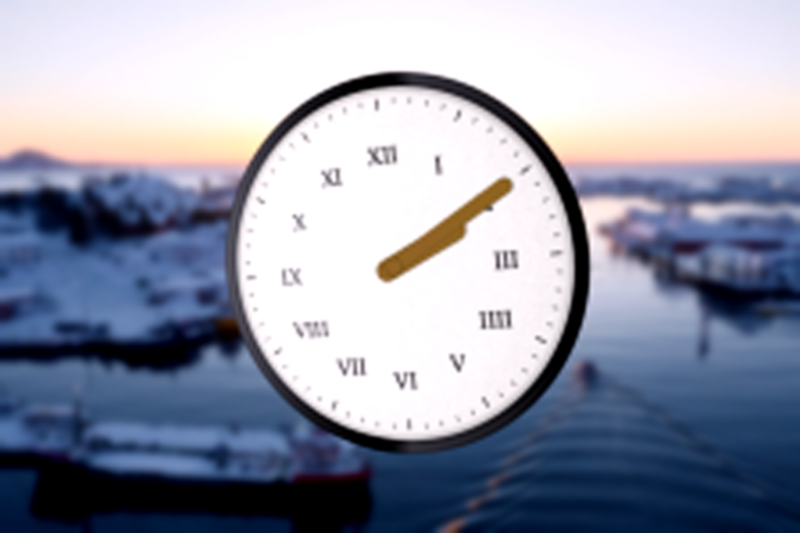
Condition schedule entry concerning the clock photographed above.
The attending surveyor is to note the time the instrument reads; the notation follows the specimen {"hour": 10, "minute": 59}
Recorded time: {"hour": 2, "minute": 10}
